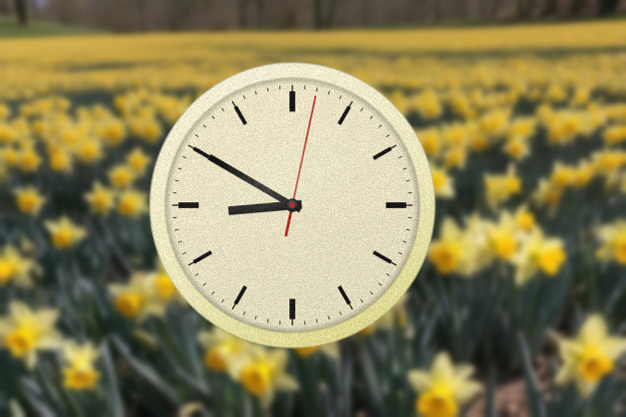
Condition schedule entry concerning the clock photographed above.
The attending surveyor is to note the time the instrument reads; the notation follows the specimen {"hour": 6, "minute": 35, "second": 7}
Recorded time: {"hour": 8, "minute": 50, "second": 2}
